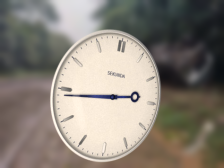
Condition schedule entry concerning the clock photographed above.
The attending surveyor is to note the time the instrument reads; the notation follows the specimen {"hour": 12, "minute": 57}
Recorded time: {"hour": 2, "minute": 44}
